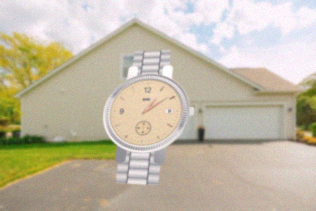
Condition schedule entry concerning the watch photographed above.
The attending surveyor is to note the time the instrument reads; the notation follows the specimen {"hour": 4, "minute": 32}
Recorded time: {"hour": 1, "minute": 9}
